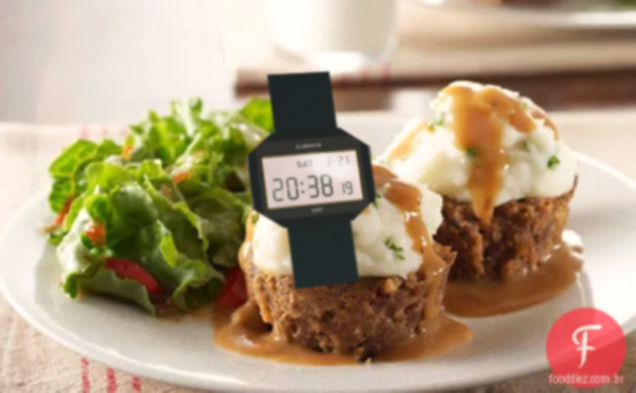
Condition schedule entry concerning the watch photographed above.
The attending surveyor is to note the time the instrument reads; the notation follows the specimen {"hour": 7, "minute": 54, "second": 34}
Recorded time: {"hour": 20, "minute": 38, "second": 19}
